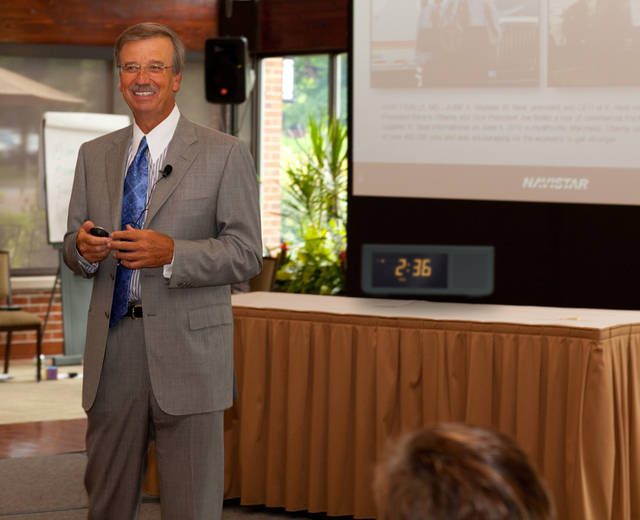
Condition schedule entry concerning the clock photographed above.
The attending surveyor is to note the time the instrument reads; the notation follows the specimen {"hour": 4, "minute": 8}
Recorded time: {"hour": 2, "minute": 36}
